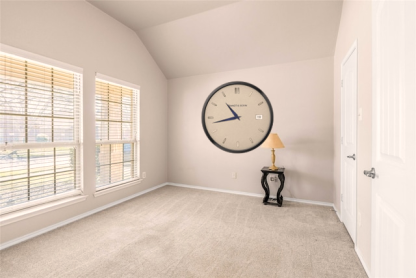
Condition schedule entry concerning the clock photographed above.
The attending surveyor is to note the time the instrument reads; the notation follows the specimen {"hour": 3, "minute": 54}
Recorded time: {"hour": 10, "minute": 43}
